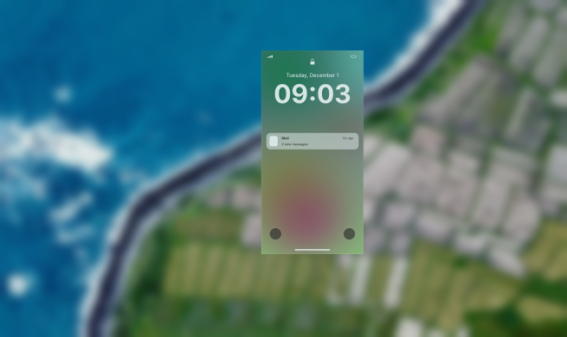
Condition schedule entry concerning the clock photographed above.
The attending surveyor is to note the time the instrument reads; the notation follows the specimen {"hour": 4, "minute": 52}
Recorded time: {"hour": 9, "minute": 3}
